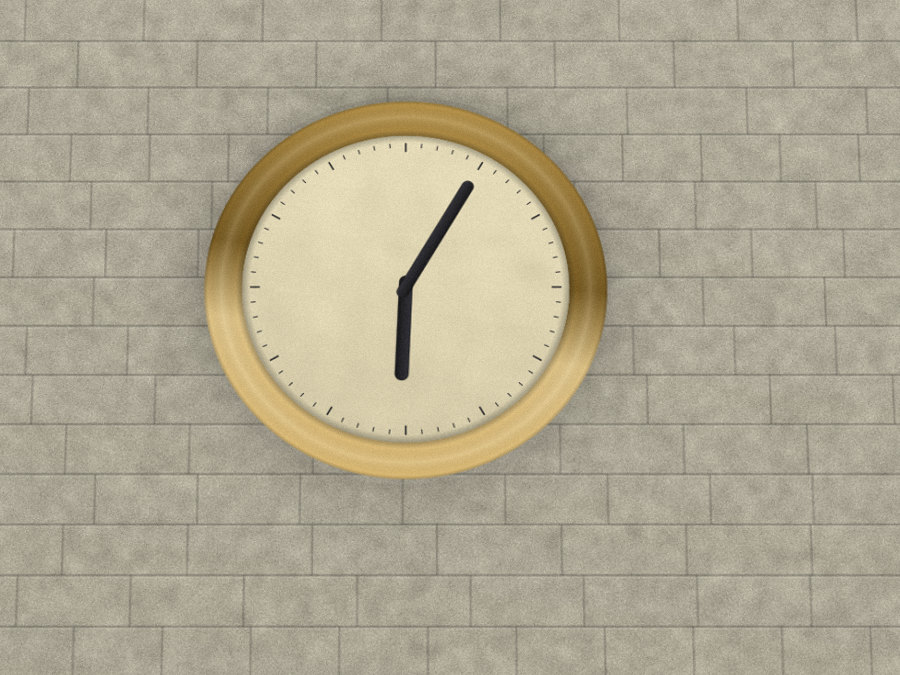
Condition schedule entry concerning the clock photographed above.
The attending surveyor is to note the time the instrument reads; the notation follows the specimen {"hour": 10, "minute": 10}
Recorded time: {"hour": 6, "minute": 5}
